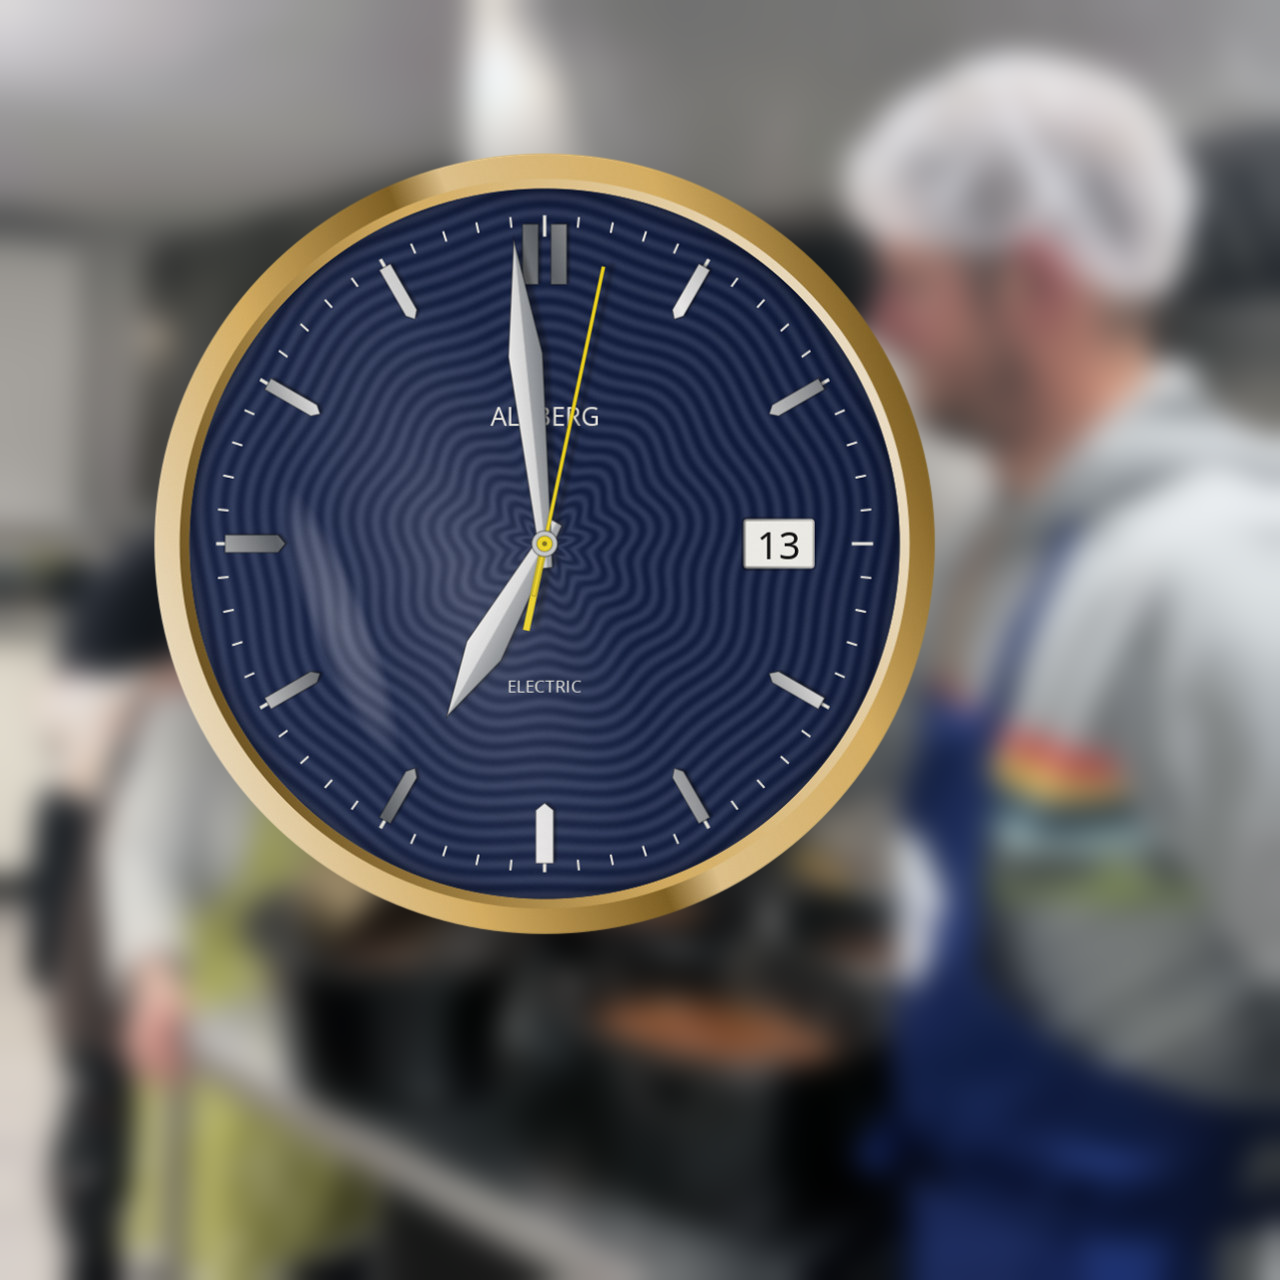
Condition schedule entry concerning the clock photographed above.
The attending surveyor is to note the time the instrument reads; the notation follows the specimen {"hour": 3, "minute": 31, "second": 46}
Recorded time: {"hour": 6, "minute": 59, "second": 2}
